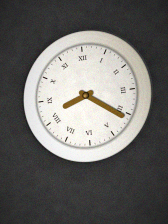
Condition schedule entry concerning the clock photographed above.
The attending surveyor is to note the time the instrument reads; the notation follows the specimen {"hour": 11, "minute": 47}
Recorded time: {"hour": 8, "minute": 21}
